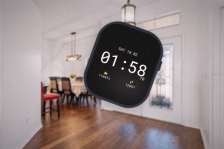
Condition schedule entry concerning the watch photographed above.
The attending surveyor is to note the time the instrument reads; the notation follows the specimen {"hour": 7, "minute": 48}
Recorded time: {"hour": 1, "minute": 58}
